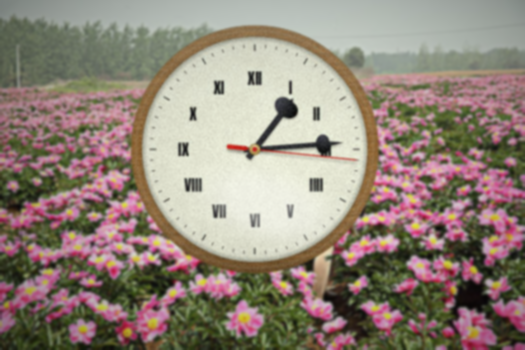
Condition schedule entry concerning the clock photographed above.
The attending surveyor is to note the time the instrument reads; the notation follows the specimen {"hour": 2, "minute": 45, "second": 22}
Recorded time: {"hour": 1, "minute": 14, "second": 16}
